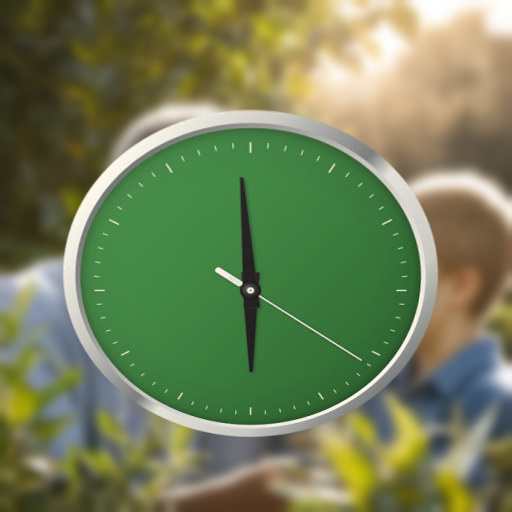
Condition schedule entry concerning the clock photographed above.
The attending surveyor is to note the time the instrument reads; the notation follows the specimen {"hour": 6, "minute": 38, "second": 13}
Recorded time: {"hour": 5, "minute": 59, "second": 21}
